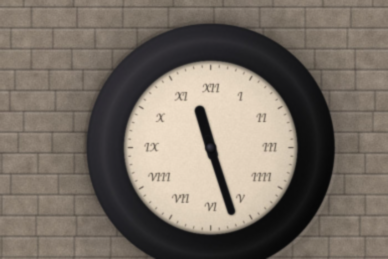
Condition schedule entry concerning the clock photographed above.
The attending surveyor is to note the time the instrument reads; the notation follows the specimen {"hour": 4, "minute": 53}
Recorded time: {"hour": 11, "minute": 27}
